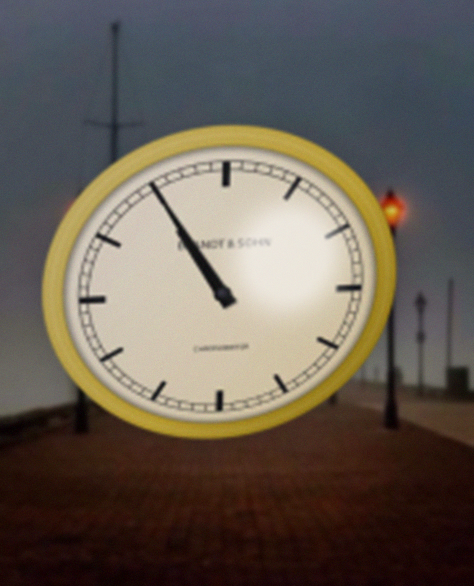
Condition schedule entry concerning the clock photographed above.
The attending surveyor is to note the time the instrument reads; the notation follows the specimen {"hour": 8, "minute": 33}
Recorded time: {"hour": 10, "minute": 55}
